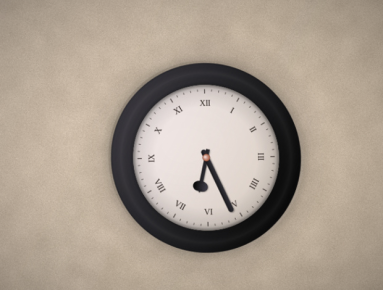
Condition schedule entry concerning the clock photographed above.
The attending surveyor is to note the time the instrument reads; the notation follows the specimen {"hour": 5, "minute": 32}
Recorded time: {"hour": 6, "minute": 26}
